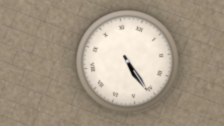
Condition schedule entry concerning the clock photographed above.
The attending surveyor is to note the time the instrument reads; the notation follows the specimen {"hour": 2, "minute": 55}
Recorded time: {"hour": 4, "minute": 21}
